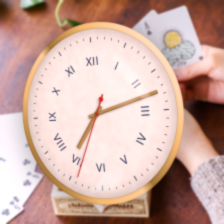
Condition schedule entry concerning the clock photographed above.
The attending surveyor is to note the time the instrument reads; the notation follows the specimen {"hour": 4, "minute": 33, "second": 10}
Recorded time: {"hour": 7, "minute": 12, "second": 34}
